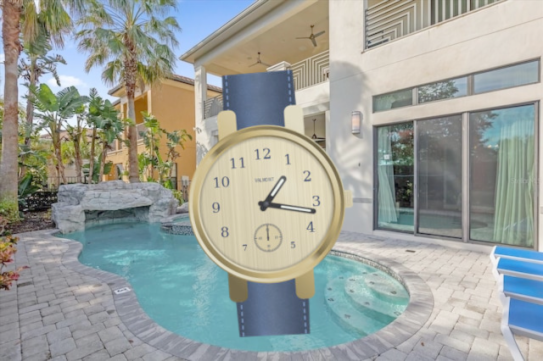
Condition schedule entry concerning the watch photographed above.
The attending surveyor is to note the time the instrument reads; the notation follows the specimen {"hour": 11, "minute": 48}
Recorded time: {"hour": 1, "minute": 17}
